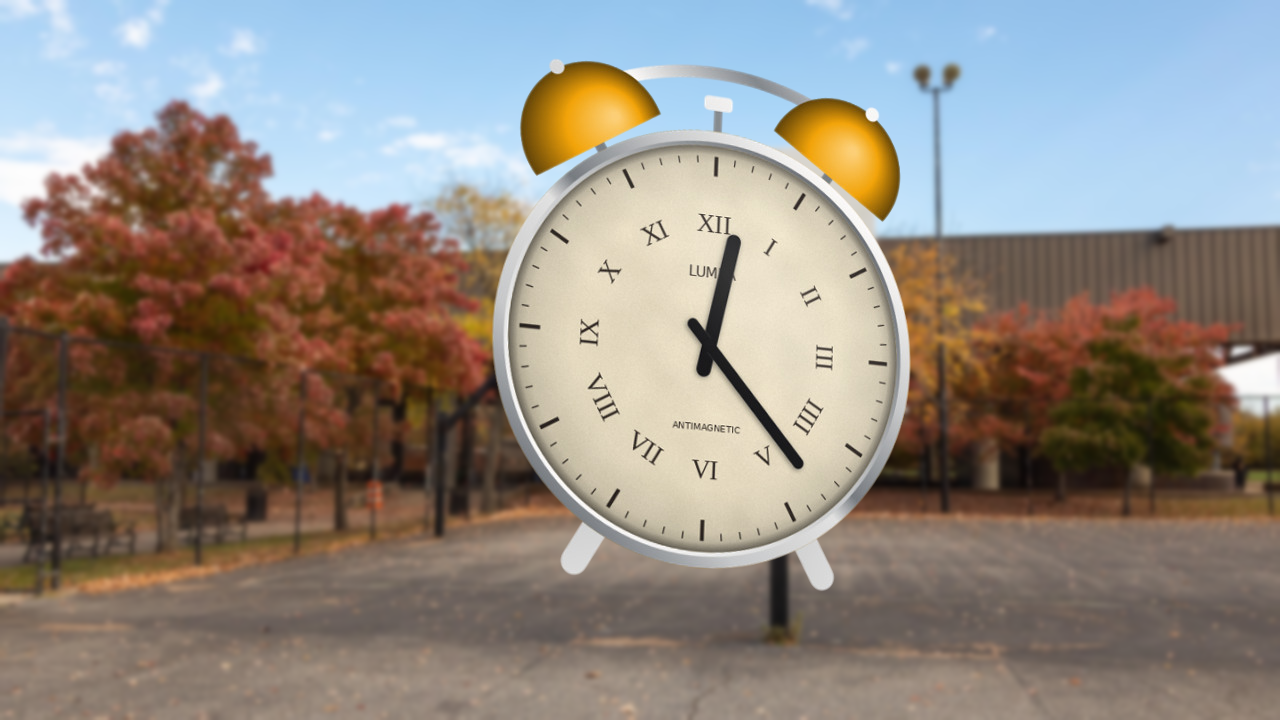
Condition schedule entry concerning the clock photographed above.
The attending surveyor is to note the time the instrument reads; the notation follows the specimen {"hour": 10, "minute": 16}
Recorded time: {"hour": 12, "minute": 23}
